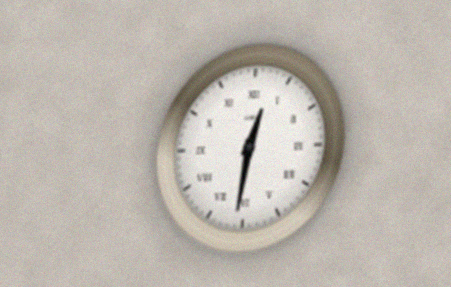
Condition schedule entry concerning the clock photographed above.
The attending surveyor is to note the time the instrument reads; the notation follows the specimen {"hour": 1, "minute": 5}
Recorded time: {"hour": 12, "minute": 31}
